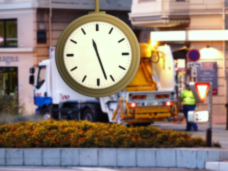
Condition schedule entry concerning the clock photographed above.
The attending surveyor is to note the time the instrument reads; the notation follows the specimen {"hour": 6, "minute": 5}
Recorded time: {"hour": 11, "minute": 27}
